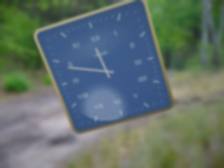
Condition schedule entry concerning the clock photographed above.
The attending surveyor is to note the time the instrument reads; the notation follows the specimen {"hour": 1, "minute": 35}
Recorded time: {"hour": 11, "minute": 49}
